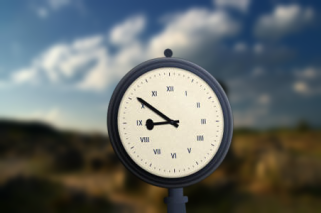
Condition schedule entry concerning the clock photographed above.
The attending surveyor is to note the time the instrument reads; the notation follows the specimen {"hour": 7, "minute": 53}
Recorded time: {"hour": 8, "minute": 51}
